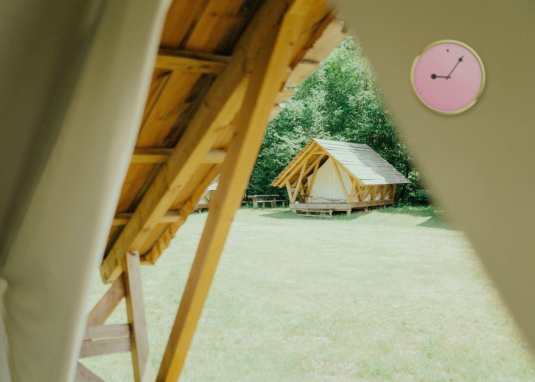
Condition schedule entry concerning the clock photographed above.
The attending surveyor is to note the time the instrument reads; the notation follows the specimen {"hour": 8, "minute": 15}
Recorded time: {"hour": 9, "minute": 6}
